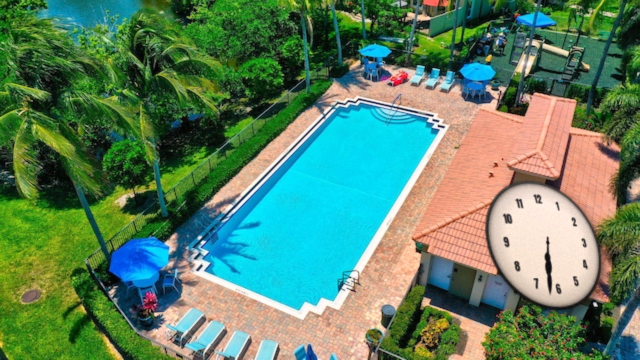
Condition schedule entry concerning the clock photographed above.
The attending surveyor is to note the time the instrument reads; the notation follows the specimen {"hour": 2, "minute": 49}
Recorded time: {"hour": 6, "minute": 32}
